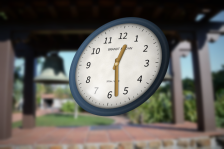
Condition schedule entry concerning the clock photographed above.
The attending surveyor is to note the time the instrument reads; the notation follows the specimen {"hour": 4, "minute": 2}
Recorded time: {"hour": 12, "minute": 28}
